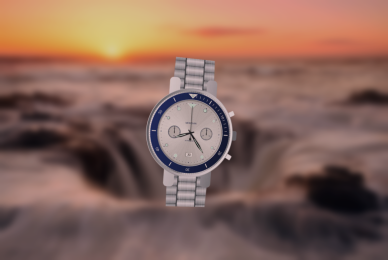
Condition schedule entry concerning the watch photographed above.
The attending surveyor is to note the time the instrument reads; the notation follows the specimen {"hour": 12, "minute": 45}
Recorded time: {"hour": 8, "minute": 24}
